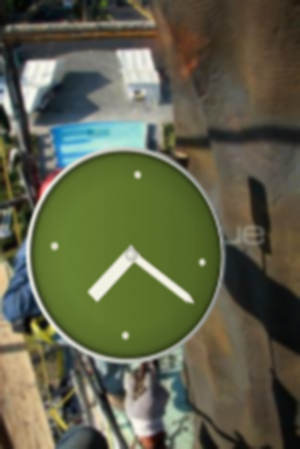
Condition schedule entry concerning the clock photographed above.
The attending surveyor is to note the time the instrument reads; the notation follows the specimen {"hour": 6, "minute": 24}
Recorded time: {"hour": 7, "minute": 20}
